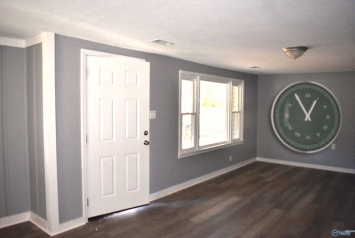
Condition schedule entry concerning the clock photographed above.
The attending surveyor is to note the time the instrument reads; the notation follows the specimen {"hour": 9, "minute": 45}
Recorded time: {"hour": 12, "minute": 55}
